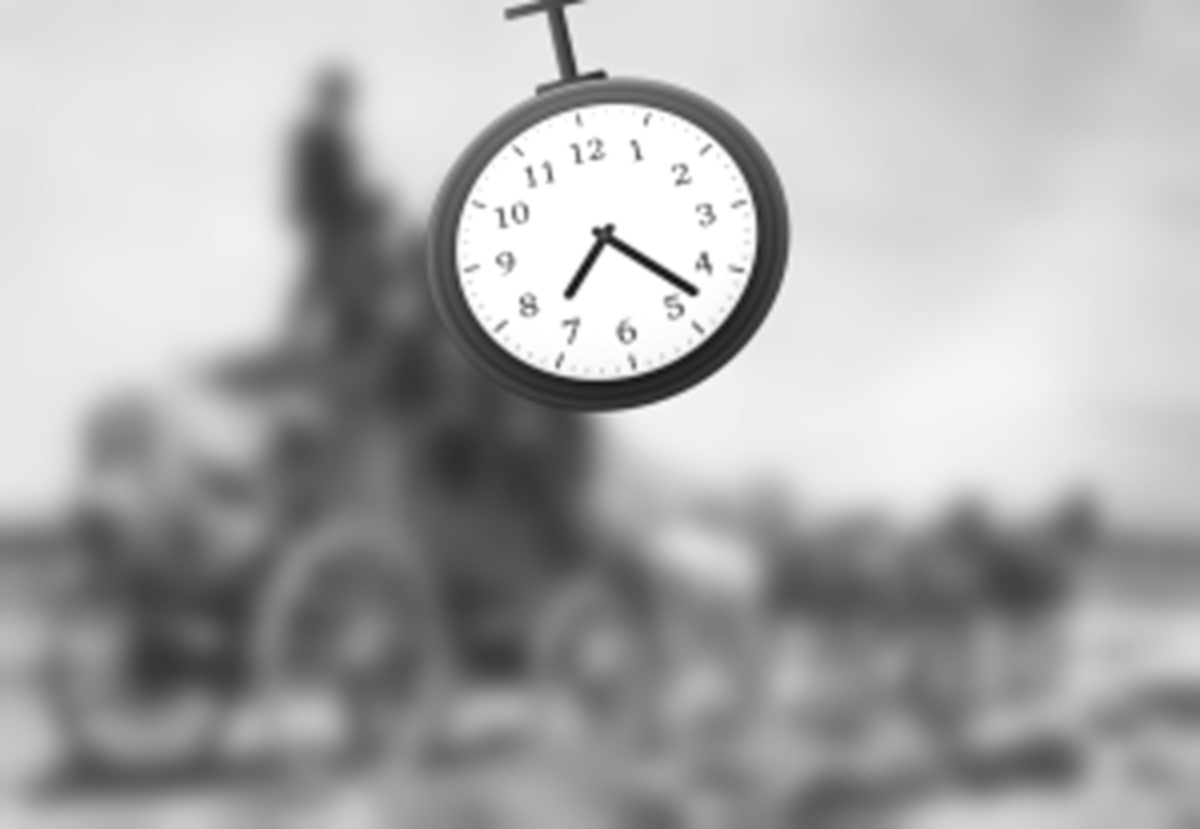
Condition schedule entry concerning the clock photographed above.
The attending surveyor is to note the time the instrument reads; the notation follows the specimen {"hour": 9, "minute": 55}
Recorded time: {"hour": 7, "minute": 23}
